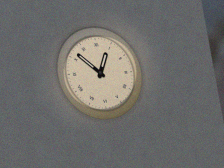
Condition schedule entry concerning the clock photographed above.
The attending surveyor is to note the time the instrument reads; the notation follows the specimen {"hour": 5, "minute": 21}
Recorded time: {"hour": 12, "minute": 52}
